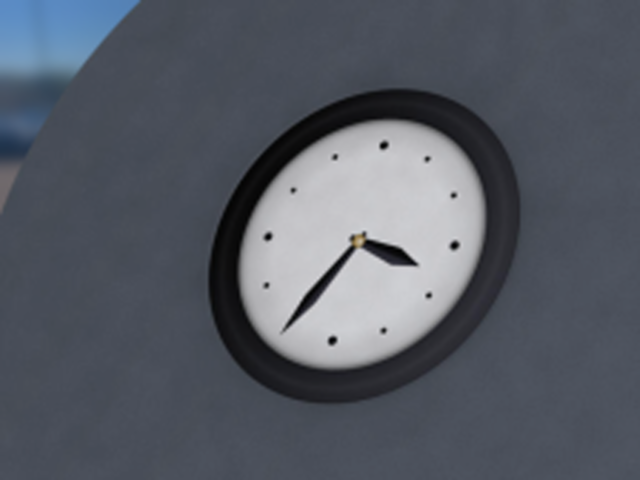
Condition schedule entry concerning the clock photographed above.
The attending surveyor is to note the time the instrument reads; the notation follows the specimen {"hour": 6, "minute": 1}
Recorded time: {"hour": 3, "minute": 35}
